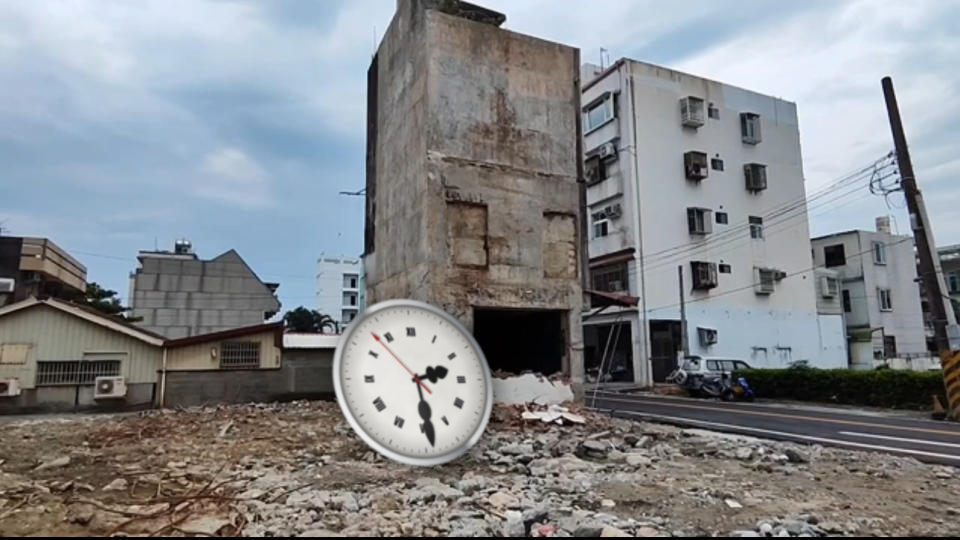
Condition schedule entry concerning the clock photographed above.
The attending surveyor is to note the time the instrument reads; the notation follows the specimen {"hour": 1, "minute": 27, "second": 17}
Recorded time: {"hour": 2, "minute": 28, "second": 53}
